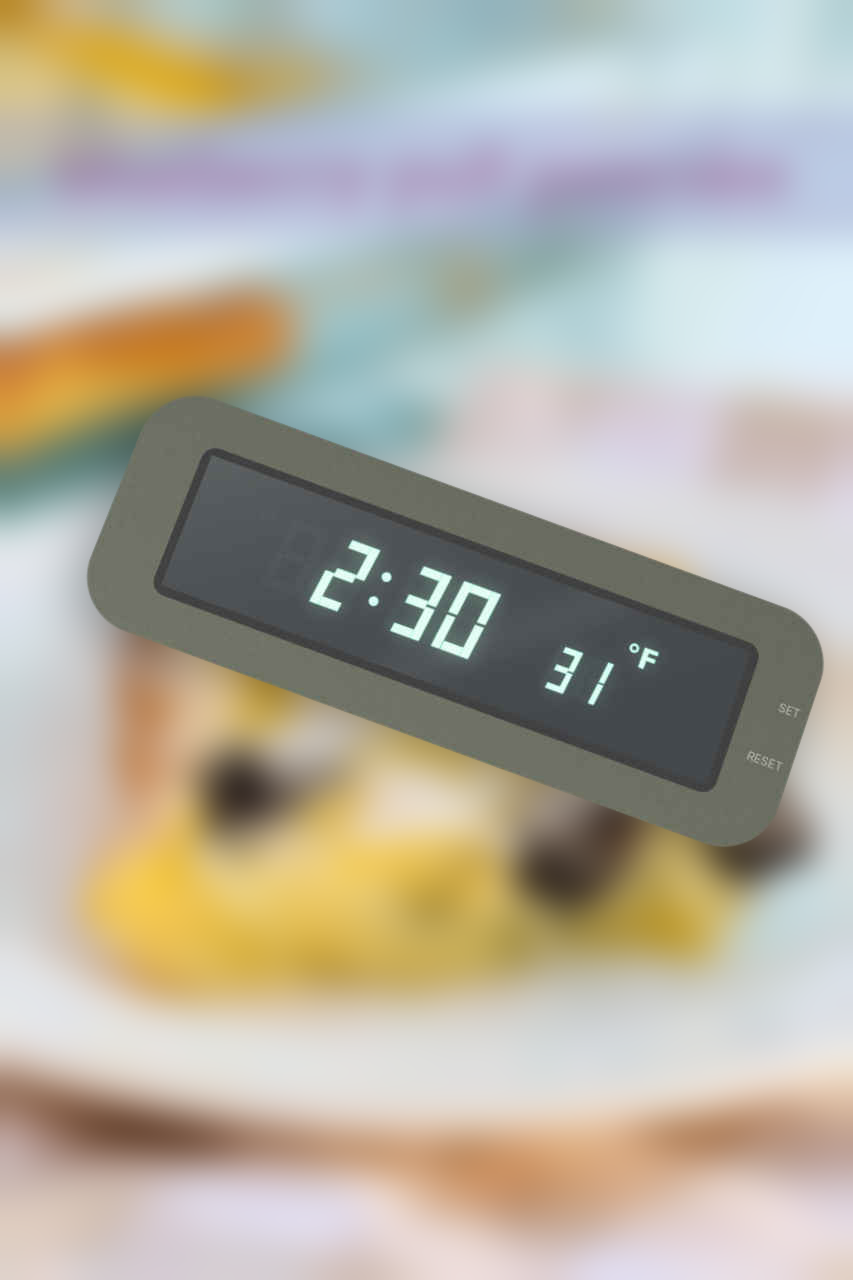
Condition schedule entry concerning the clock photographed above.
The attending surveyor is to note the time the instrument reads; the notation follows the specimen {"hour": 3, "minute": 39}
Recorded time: {"hour": 2, "minute": 30}
